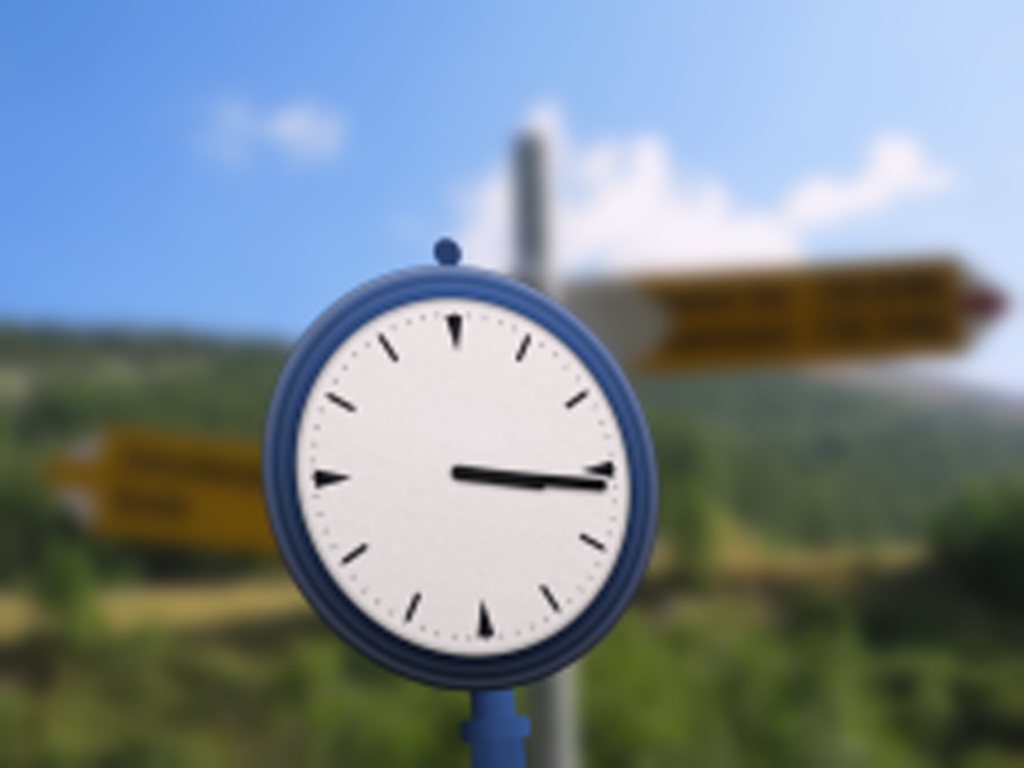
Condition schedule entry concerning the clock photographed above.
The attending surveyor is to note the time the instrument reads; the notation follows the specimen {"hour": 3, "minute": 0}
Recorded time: {"hour": 3, "minute": 16}
